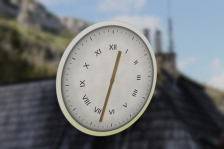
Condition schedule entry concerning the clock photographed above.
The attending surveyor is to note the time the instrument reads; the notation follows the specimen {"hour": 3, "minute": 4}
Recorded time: {"hour": 12, "minute": 33}
